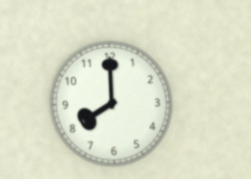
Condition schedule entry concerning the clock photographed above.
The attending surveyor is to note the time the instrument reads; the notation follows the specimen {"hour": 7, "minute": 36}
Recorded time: {"hour": 8, "minute": 0}
